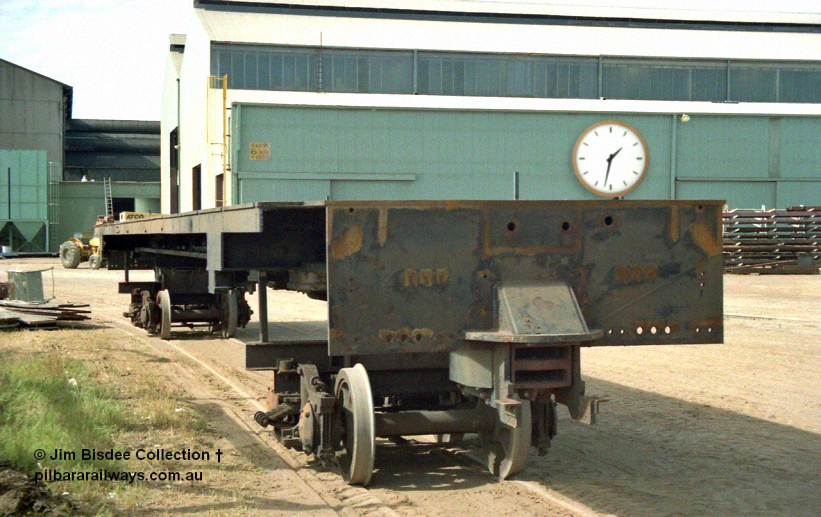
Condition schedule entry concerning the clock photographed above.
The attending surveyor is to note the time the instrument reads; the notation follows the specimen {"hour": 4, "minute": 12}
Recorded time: {"hour": 1, "minute": 32}
